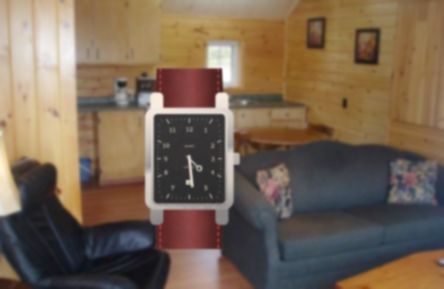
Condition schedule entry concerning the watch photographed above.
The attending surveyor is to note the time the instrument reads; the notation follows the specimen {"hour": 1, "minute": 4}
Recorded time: {"hour": 4, "minute": 29}
